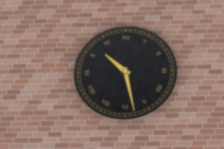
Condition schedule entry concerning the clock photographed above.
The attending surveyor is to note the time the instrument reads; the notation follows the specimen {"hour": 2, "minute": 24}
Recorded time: {"hour": 10, "minute": 28}
